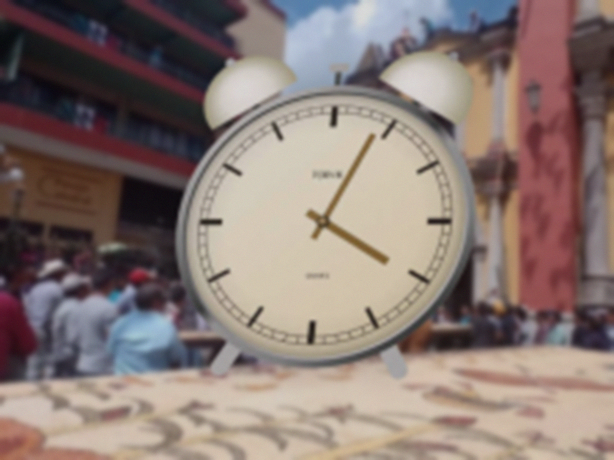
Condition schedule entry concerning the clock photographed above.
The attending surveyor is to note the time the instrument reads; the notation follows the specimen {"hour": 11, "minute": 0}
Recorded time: {"hour": 4, "minute": 4}
